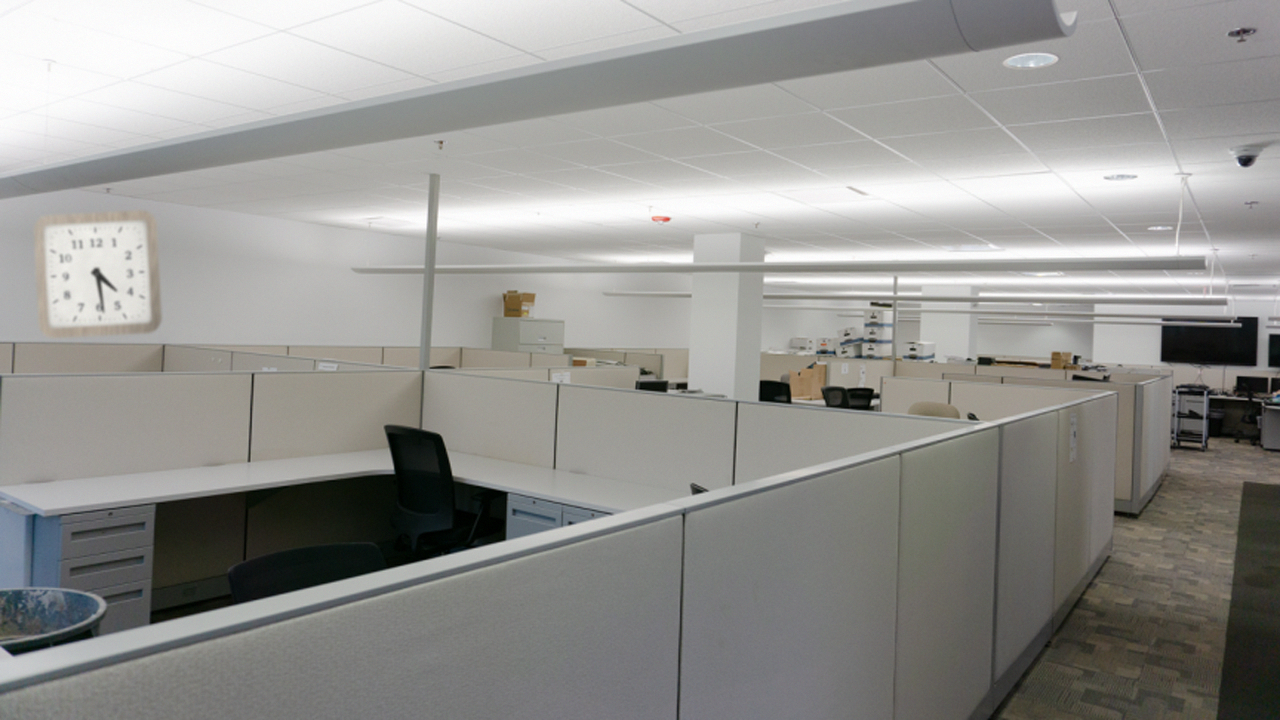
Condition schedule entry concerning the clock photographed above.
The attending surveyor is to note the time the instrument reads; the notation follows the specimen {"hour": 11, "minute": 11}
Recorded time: {"hour": 4, "minute": 29}
